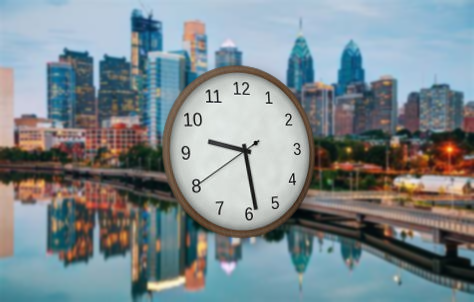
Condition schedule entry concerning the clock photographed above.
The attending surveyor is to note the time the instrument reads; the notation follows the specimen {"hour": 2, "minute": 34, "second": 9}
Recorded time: {"hour": 9, "minute": 28, "second": 40}
